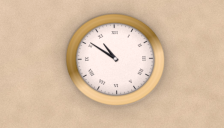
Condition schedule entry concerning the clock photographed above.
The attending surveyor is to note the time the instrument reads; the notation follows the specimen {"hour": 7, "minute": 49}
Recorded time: {"hour": 10, "minute": 51}
